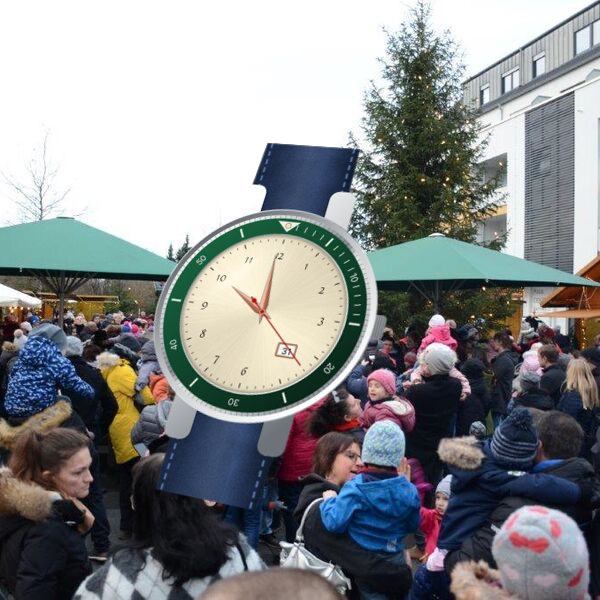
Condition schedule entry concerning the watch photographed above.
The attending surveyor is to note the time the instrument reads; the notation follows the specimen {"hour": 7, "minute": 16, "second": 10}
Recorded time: {"hour": 9, "minute": 59, "second": 22}
